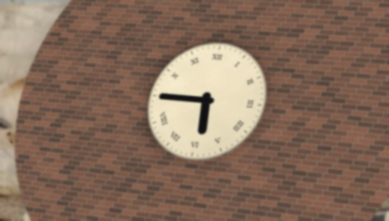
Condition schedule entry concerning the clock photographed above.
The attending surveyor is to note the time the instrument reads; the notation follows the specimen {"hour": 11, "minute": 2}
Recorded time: {"hour": 5, "minute": 45}
